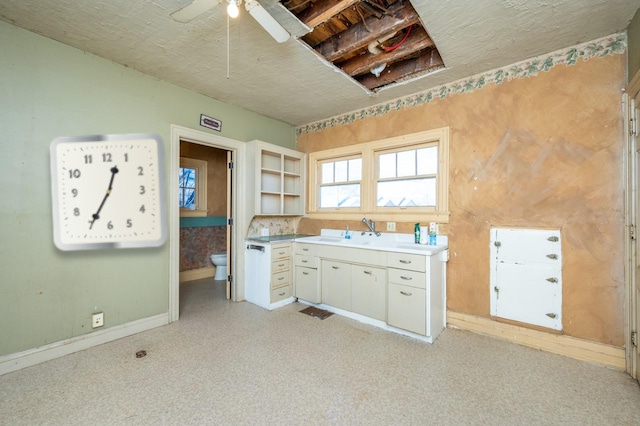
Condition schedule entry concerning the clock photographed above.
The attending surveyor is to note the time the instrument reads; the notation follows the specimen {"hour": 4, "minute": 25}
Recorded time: {"hour": 12, "minute": 35}
